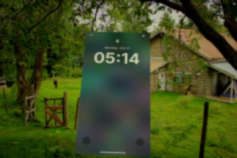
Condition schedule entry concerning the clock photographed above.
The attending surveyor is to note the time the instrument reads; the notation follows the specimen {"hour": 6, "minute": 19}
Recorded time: {"hour": 5, "minute": 14}
